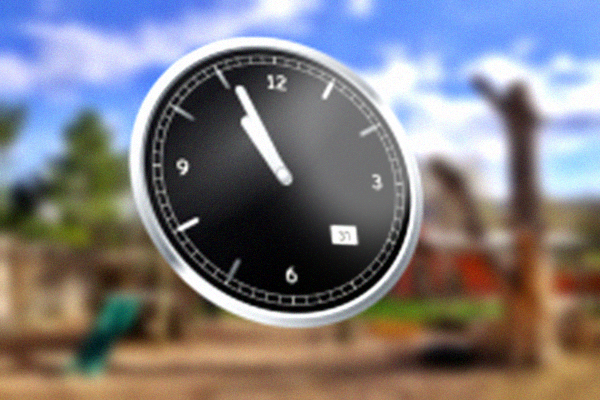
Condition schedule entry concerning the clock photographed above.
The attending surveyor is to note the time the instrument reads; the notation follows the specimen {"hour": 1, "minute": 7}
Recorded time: {"hour": 10, "minute": 56}
